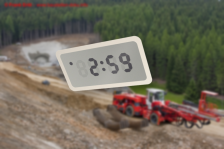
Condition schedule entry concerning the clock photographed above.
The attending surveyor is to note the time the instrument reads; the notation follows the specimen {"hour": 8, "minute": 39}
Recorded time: {"hour": 2, "minute": 59}
